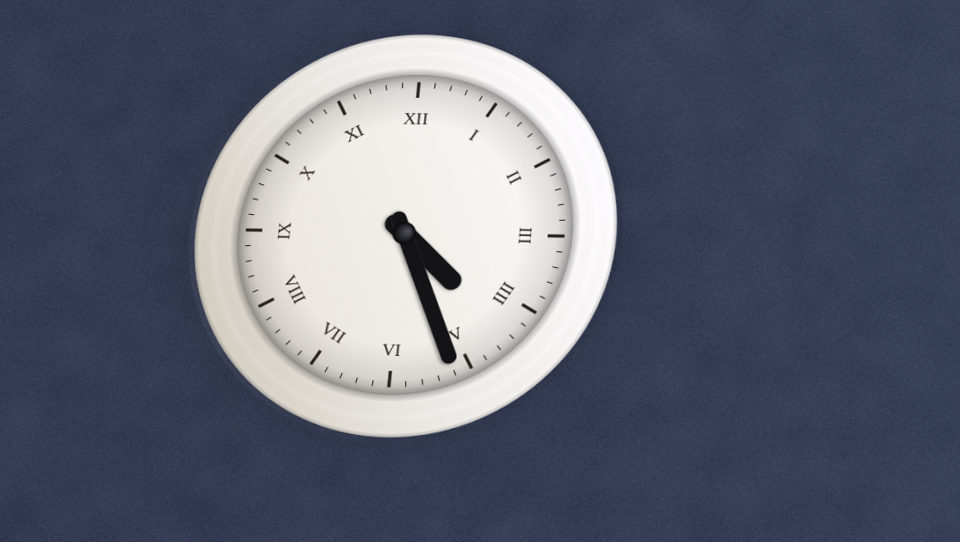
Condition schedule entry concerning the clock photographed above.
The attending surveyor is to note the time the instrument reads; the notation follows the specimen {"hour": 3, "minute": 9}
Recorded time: {"hour": 4, "minute": 26}
